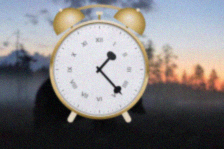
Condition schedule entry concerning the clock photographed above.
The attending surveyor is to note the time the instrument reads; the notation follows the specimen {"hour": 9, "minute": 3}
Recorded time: {"hour": 1, "minute": 23}
